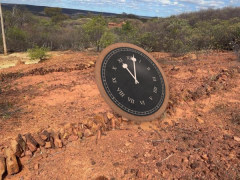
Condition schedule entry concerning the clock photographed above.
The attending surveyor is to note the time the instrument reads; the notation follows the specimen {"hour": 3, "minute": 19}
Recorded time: {"hour": 11, "minute": 2}
